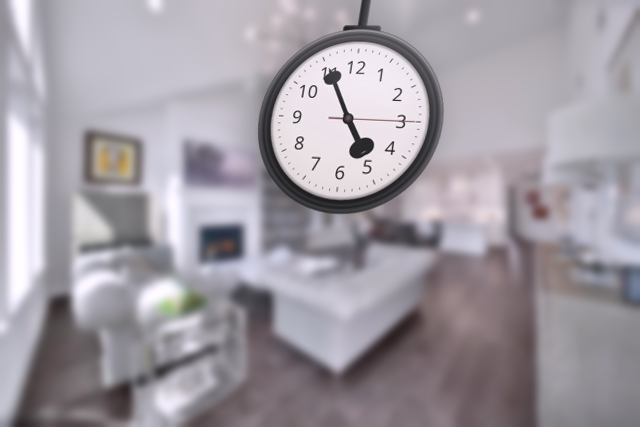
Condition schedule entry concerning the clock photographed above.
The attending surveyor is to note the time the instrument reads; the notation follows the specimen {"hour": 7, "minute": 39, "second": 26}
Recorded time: {"hour": 4, "minute": 55, "second": 15}
